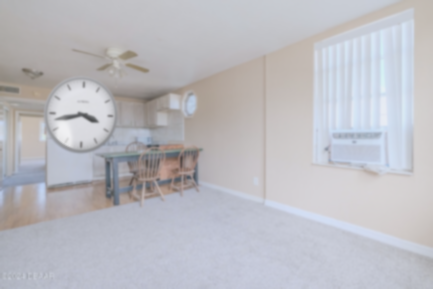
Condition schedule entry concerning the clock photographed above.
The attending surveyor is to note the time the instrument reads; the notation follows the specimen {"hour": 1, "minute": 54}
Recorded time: {"hour": 3, "minute": 43}
